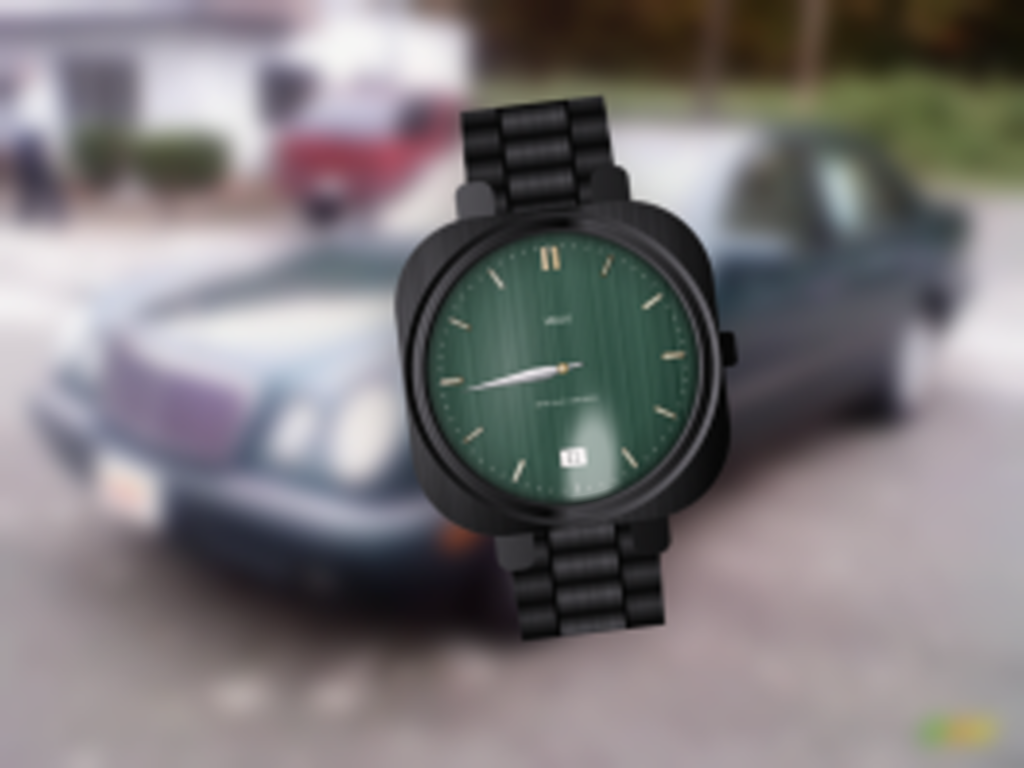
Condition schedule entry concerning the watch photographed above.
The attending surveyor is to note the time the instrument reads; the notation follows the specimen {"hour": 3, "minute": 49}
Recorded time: {"hour": 8, "minute": 44}
